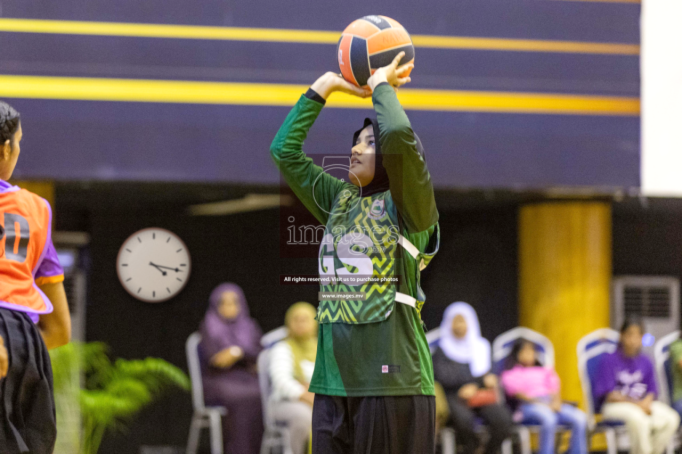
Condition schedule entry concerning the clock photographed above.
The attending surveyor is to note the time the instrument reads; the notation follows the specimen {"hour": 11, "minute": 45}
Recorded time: {"hour": 4, "minute": 17}
